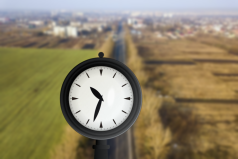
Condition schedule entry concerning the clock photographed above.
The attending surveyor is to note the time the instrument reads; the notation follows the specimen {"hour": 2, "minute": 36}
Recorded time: {"hour": 10, "minute": 33}
